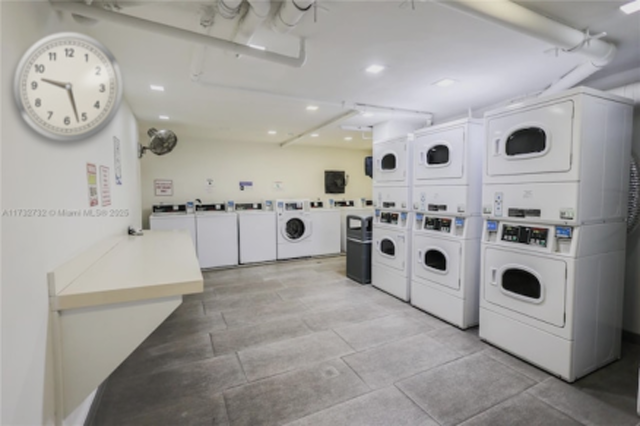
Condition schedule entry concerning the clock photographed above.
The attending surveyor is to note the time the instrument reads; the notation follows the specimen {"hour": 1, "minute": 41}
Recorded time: {"hour": 9, "minute": 27}
